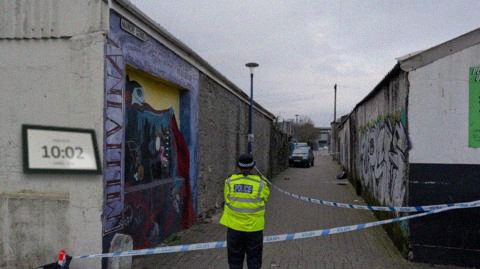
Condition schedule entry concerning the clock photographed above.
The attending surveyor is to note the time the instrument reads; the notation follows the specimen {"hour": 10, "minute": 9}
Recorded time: {"hour": 10, "minute": 2}
